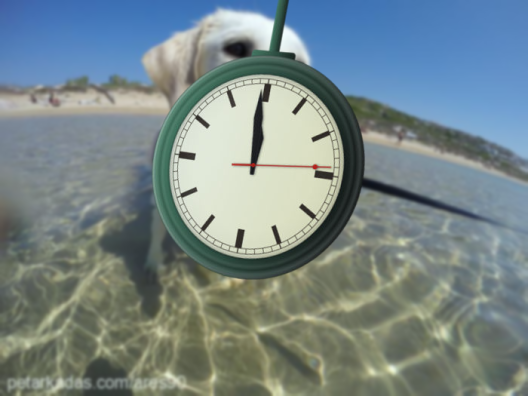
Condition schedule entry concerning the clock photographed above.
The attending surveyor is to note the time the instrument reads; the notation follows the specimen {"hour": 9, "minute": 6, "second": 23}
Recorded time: {"hour": 11, "minute": 59, "second": 14}
